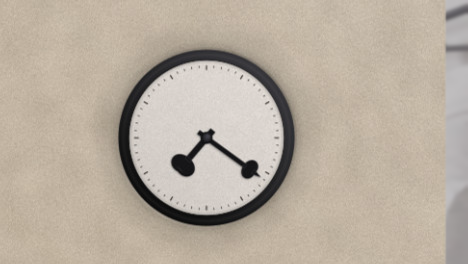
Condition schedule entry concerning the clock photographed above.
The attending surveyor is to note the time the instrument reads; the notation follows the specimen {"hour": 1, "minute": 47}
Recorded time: {"hour": 7, "minute": 21}
